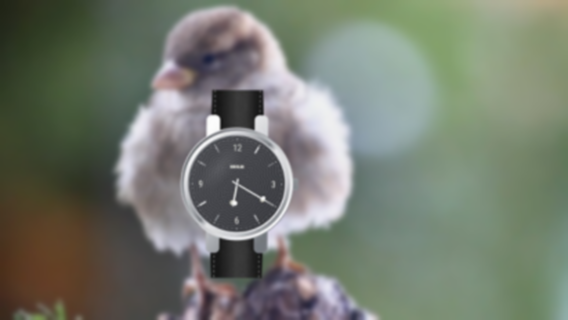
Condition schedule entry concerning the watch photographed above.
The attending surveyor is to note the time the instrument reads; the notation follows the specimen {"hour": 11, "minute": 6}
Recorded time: {"hour": 6, "minute": 20}
